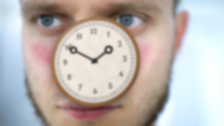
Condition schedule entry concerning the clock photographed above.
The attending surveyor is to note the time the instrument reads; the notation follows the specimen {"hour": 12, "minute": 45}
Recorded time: {"hour": 1, "minute": 50}
